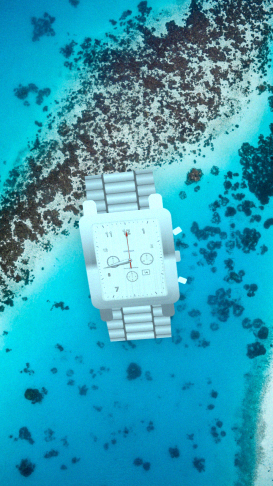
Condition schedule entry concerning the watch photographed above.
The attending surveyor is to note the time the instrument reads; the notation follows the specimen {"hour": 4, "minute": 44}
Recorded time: {"hour": 8, "minute": 43}
